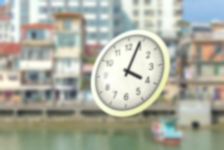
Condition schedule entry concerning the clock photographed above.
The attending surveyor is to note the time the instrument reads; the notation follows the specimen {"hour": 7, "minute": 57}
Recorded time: {"hour": 4, "minute": 4}
